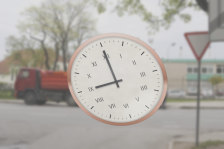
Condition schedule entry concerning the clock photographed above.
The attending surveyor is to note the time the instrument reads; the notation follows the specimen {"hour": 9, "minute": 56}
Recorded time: {"hour": 9, "minute": 0}
